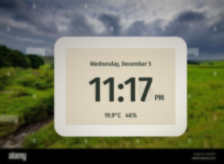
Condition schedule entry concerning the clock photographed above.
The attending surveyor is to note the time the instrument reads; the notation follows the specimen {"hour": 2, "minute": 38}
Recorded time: {"hour": 11, "minute": 17}
